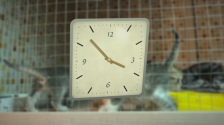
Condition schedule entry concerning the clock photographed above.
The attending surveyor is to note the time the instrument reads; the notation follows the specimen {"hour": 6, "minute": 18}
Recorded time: {"hour": 3, "minute": 53}
